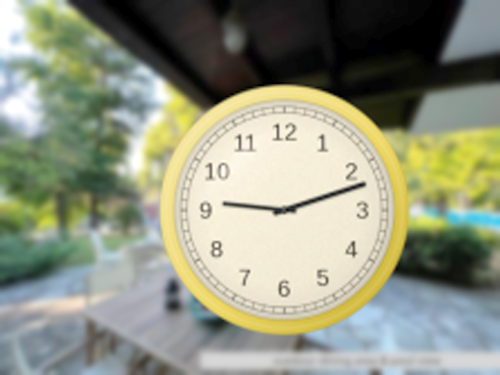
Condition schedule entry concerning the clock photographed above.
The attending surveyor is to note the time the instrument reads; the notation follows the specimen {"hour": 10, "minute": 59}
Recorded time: {"hour": 9, "minute": 12}
